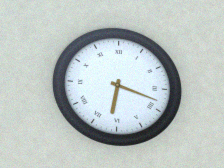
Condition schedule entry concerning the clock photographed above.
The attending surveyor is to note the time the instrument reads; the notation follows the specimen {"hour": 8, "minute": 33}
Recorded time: {"hour": 6, "minute": 18}
